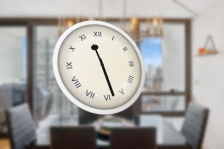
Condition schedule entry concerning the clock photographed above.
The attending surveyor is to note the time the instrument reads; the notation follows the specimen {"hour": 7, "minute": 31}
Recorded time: {"hour": 11, "minute": 28}
